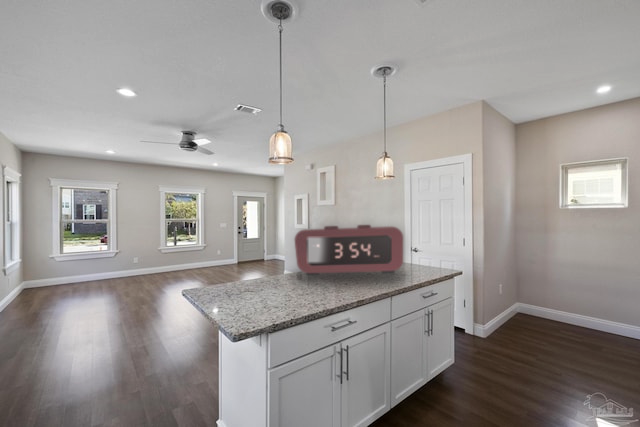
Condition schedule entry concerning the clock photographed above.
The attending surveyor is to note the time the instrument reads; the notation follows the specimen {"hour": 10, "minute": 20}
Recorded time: {"hour": 3, "minute": 54}
